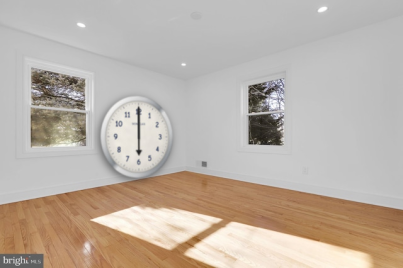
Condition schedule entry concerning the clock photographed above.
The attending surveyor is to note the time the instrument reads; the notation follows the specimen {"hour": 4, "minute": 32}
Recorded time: {"hour": 6, "minute": 0}
